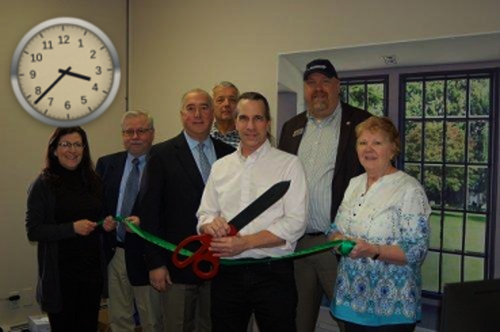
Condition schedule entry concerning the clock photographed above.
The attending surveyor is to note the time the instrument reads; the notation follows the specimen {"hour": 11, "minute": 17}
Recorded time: {"hour": 3, "minute": 38}
